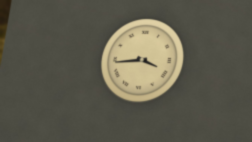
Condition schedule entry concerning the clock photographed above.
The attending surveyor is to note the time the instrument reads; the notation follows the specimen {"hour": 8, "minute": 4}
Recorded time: {"hour": 3, "minute": 44}
